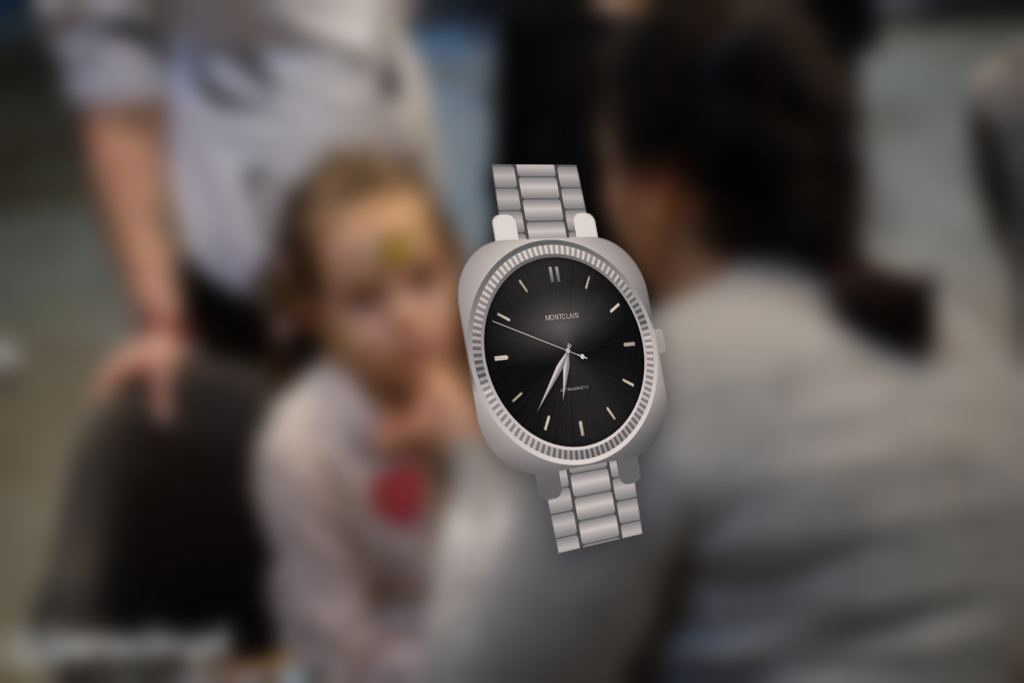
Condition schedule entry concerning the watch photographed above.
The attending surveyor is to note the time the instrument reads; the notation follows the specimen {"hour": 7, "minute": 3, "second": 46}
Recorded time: {"hour": 6, "minute": 36, "second": 49}
